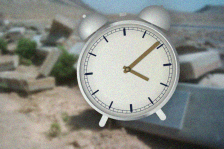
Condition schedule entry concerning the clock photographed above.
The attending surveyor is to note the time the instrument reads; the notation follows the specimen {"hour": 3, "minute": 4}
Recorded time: {"hour": 4, "minute": 9}
